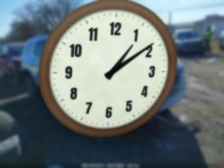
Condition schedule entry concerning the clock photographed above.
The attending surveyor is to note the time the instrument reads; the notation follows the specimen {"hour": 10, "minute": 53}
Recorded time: {"hour": 1, "minute": 9}
